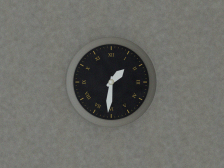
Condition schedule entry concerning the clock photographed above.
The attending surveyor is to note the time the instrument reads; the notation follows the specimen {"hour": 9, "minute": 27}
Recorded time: {"hour": 1, "minute": 31}
